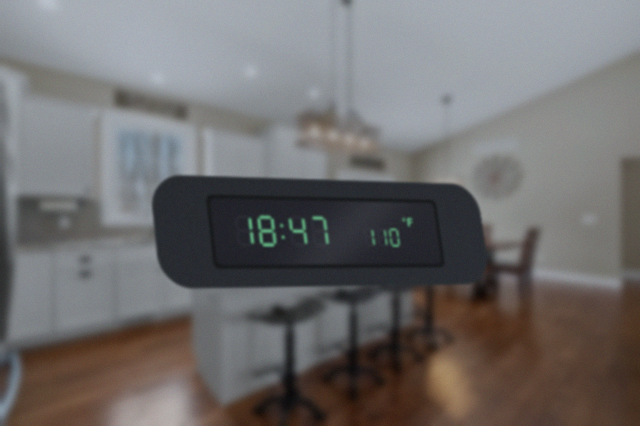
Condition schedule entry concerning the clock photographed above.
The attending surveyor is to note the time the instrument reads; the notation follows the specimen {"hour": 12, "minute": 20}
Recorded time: {"hour": 18, "minute": 47}
